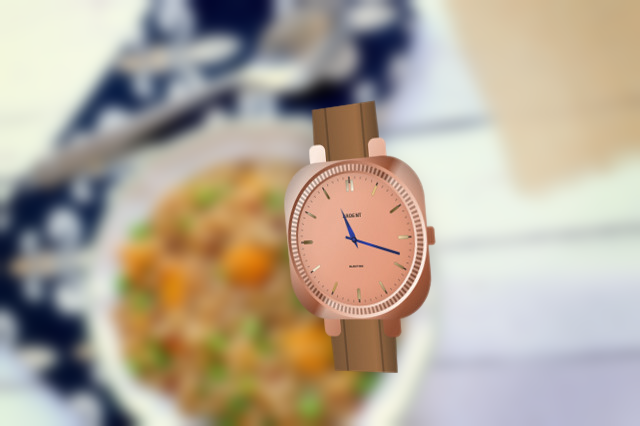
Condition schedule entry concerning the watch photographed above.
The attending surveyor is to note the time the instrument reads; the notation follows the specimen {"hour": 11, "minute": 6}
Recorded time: {"hour": 11, "minute": 18}
